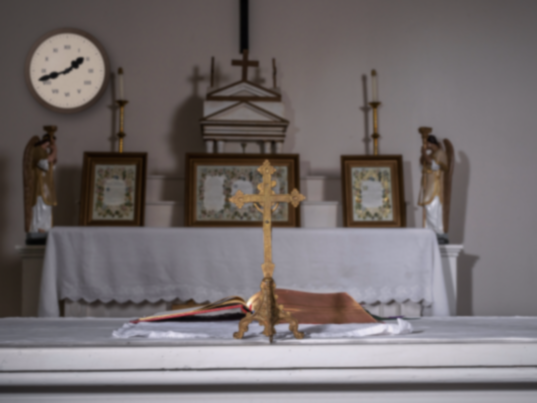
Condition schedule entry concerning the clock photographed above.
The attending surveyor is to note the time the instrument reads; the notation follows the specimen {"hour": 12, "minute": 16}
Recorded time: {"hour": 1, "minute": 42}
